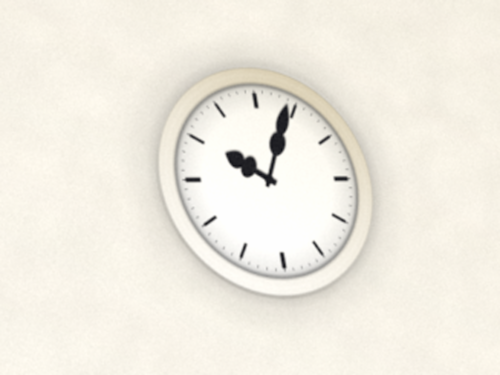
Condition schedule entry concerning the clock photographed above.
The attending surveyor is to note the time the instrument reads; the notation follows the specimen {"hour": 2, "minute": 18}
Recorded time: {"hour": 10, "minute": 4}
